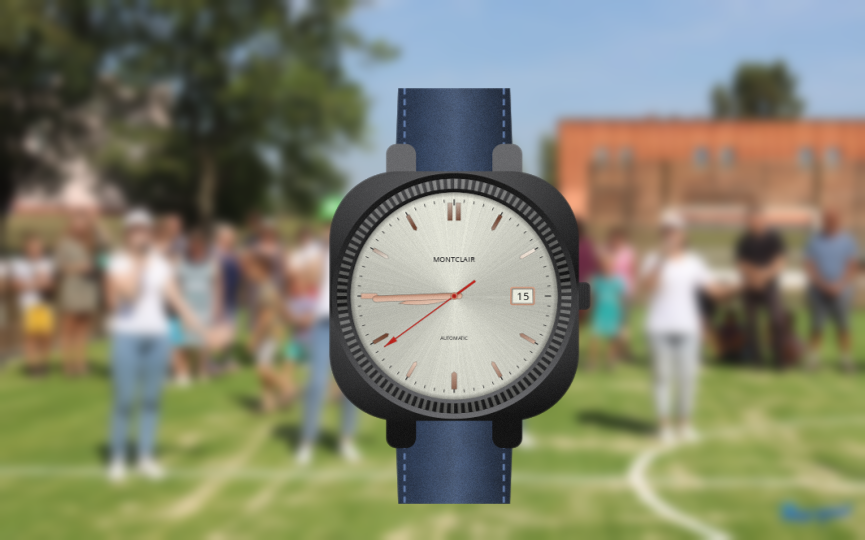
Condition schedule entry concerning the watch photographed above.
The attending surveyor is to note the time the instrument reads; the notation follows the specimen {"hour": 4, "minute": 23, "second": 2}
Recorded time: {"hour": 8, "minute": 44, "second": 39}
